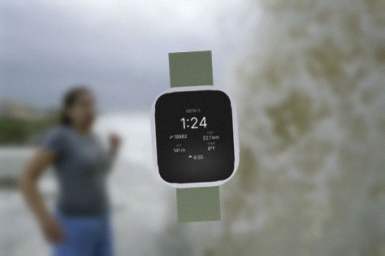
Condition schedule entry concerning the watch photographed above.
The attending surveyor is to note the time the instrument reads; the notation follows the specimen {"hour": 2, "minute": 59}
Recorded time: {"hour": 1, "minute": 24}
